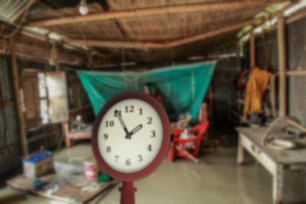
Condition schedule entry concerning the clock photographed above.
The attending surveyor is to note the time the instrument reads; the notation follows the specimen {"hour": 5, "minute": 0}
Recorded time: {"hour": 1, "minute": 55}
